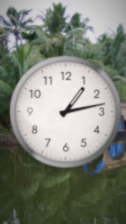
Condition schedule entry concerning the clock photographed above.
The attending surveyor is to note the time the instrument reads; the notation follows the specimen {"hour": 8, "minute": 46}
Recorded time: {"hour": 1, "minute": 13}
